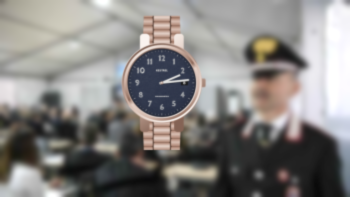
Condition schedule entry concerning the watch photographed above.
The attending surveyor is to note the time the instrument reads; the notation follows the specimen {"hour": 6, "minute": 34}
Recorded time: {"hour": 2, "minute": 14}
